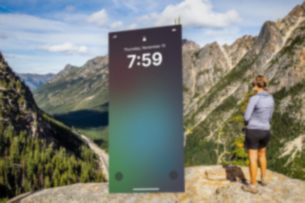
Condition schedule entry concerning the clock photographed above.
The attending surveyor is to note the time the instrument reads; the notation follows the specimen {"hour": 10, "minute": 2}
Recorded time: {"hour": 7, "minute": 59}
